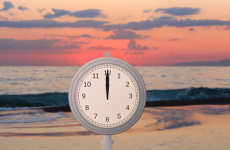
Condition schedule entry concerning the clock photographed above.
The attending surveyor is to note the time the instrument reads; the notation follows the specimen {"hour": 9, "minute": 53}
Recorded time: {"hour": 12, "minute": 0}
